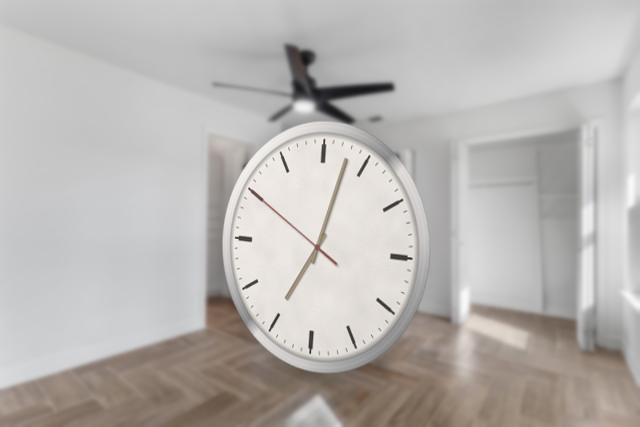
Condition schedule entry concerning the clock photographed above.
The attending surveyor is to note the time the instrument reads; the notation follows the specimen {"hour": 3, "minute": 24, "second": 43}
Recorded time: {"hour": 7, "minute": 2, "second": 50}
